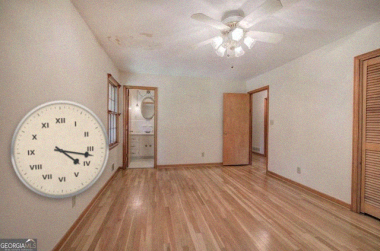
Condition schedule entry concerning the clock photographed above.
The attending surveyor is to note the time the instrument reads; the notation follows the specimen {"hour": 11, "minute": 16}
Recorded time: {"hour": 4, "minute": 17}
